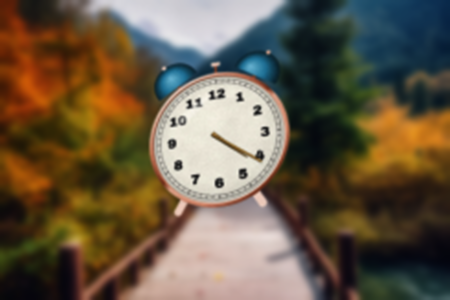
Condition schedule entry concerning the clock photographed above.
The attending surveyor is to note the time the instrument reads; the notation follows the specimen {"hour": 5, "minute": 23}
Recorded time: {"hour": 4, "minute": 21}
